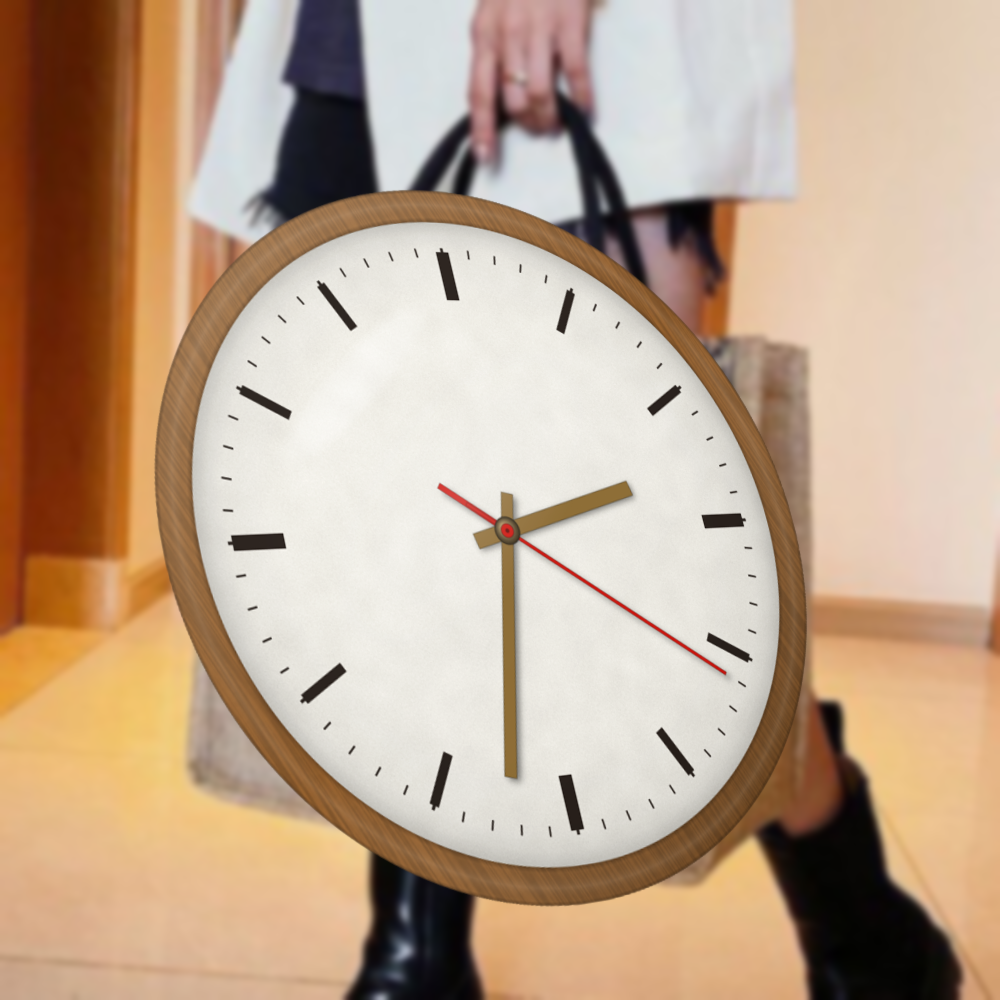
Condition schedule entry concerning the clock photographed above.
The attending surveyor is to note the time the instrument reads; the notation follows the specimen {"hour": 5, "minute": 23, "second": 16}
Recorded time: {"hour": 2, "minute": 32, "second": 21}
